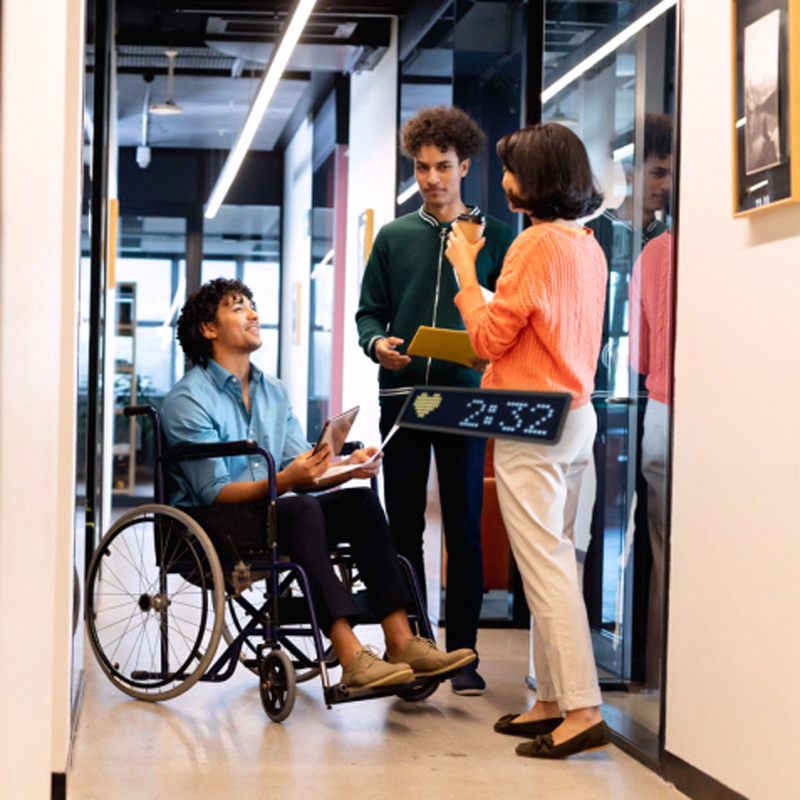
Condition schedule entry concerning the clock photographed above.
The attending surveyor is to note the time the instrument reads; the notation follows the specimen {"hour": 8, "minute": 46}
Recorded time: {"hour": 2, "minute": 32}
